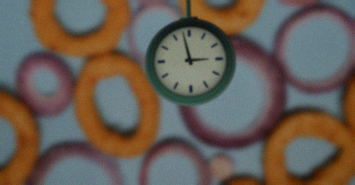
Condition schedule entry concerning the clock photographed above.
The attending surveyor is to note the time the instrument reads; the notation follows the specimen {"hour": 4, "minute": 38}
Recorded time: {"hour": 2, "minute": 58}
